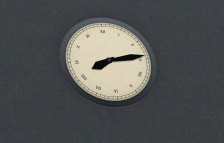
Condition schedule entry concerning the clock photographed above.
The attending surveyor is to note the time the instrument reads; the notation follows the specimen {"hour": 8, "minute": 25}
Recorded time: {"hour": 8, "minute": 14}
